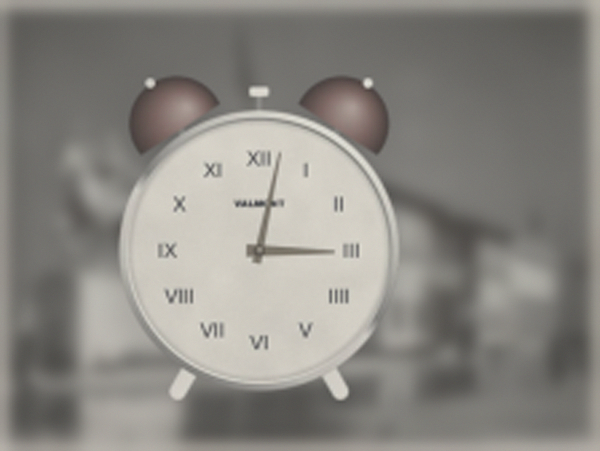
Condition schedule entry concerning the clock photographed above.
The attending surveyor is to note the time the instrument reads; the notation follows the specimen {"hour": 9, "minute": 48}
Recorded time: {"hour": 3, "minute": 2}
